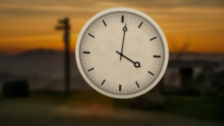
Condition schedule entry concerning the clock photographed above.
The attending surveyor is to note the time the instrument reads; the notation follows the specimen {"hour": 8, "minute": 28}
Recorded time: {"hour": 4, "minute": 1}
